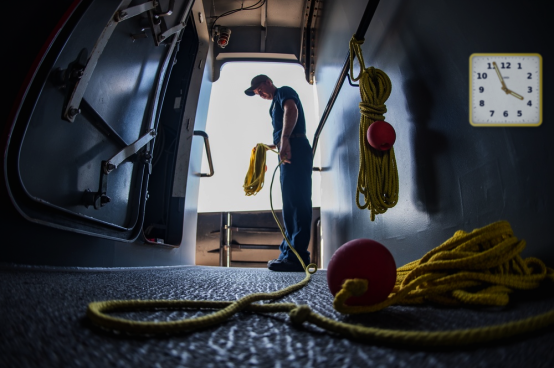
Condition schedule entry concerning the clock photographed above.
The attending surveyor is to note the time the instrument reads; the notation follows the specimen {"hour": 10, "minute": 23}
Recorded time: {"hour": 3, "minute": 56}
